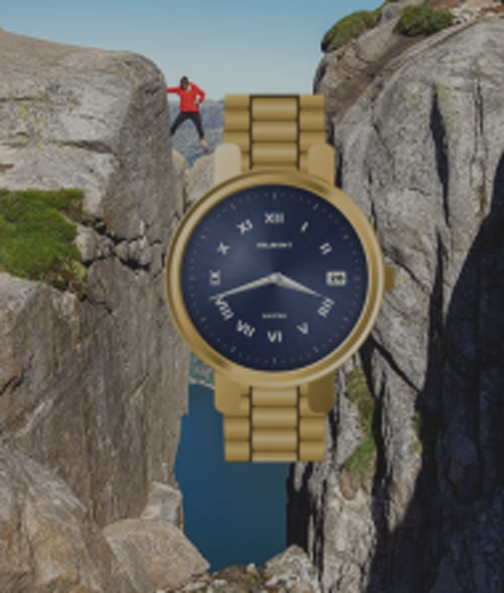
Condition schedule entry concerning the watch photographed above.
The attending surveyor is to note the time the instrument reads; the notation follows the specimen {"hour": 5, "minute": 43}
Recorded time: {"hour": 3, "minute": 42}
